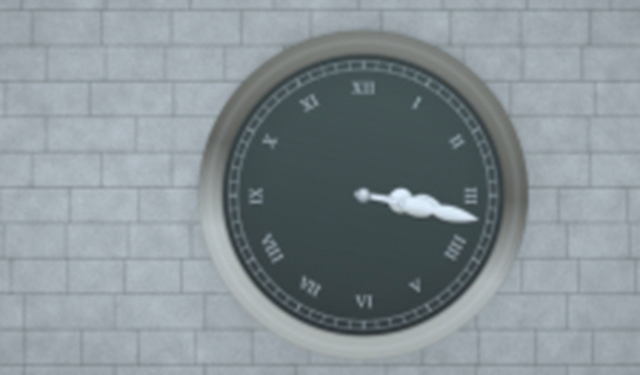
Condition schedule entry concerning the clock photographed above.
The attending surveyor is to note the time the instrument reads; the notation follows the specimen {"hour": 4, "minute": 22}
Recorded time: {"hour": 3, "minute": 17}
